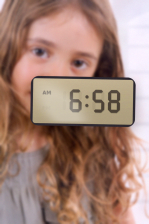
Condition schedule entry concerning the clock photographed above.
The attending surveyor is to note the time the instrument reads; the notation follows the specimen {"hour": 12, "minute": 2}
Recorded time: {"hour": 6, "minute": 58}
